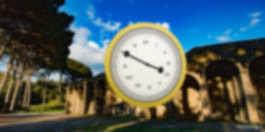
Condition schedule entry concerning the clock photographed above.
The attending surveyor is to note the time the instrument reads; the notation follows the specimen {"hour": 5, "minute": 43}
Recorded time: {"hour": 3, "minute": 50}
